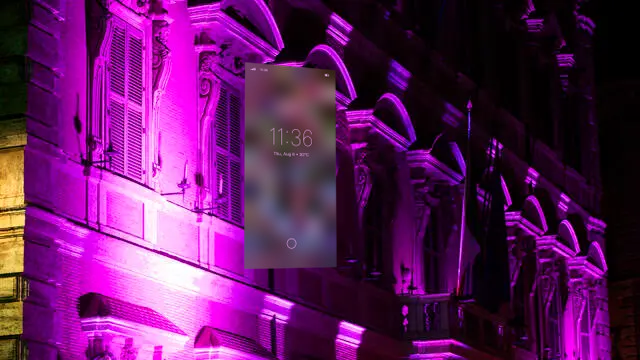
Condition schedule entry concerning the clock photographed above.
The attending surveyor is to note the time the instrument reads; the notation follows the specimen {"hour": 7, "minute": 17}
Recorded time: {"hour": 11, "minute": 36}
